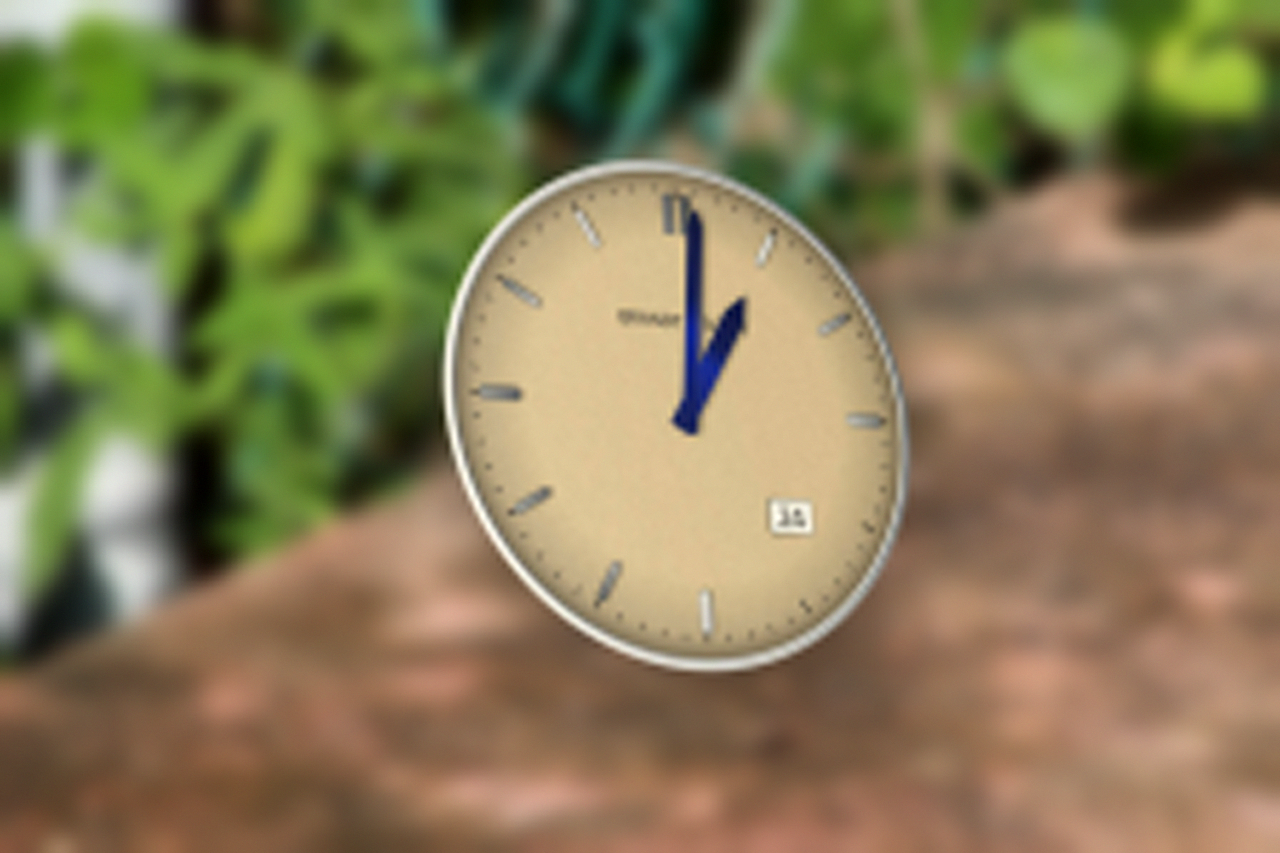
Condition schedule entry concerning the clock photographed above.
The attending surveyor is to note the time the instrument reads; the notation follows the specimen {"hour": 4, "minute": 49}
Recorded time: {"hour": 1, "minute": 1}
